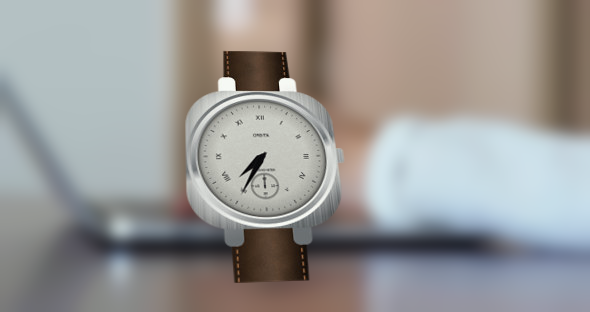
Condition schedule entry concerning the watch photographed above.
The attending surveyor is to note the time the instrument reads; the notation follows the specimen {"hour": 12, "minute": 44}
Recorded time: {"hour": 7, "minute": 35}
